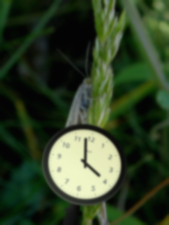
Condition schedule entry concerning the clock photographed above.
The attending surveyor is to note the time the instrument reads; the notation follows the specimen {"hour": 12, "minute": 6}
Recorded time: {"hour": 3, "minute": 58}
